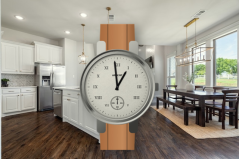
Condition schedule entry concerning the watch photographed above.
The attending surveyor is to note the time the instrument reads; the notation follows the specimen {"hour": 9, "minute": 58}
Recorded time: {"hour": 12, "minute": 59}
